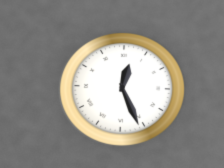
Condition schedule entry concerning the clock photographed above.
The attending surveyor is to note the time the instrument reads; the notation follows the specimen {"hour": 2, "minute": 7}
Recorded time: {"hour": 12, "minute": 26}
